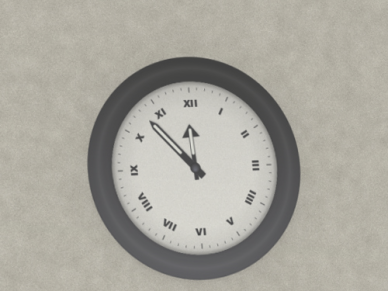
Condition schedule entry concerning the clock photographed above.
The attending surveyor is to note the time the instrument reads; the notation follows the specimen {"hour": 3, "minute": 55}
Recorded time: {"hour": 11, "minute": 53}
